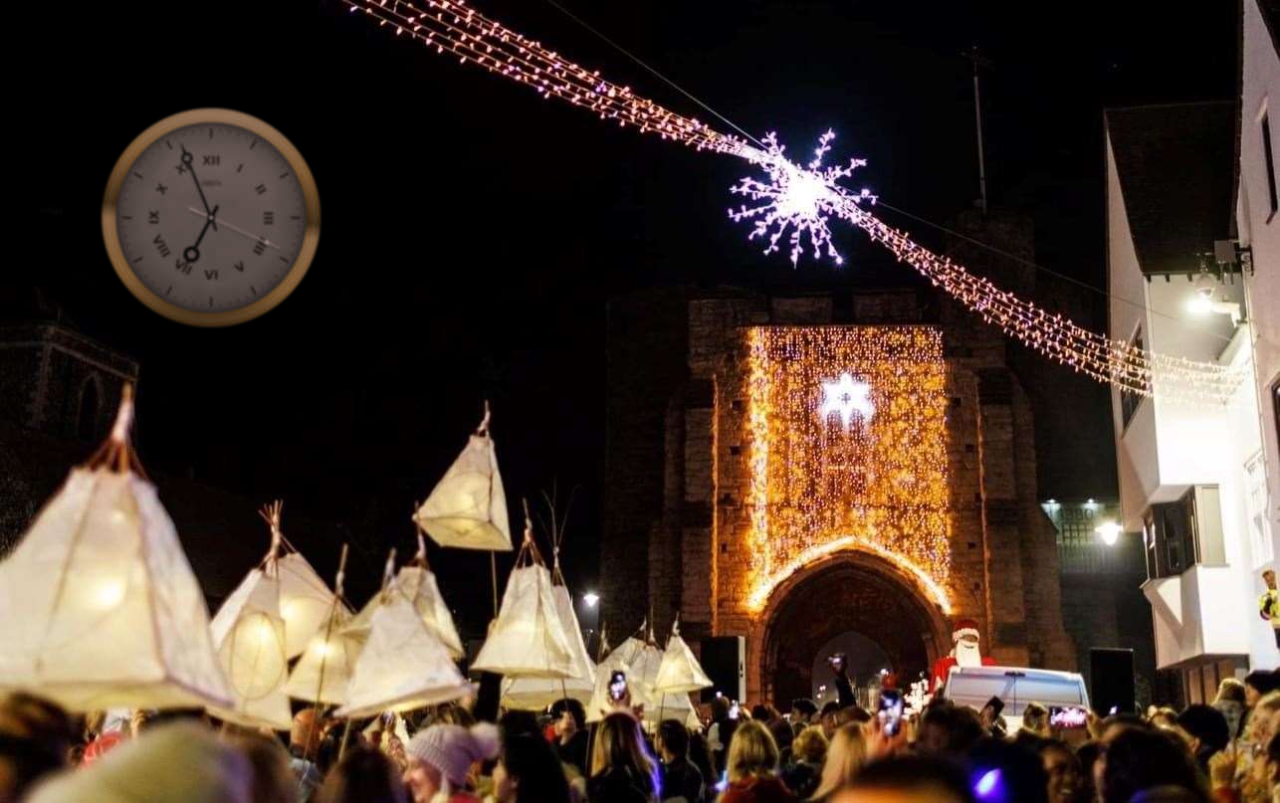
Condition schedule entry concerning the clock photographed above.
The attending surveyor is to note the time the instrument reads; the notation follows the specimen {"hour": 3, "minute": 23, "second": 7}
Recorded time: {"hour": 6, "minute": 56, "second": 19}
